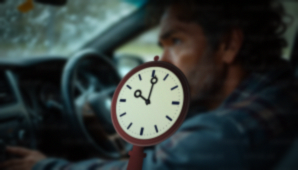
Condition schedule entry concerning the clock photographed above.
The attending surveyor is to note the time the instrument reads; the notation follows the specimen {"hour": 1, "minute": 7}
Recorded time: {"hour": 10, "minute": 1}
